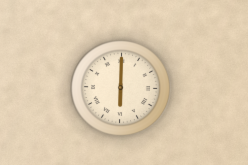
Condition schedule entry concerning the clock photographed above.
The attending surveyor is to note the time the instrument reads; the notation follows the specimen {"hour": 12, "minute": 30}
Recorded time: {"hour": 6, "minute": 0}
